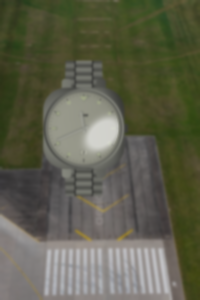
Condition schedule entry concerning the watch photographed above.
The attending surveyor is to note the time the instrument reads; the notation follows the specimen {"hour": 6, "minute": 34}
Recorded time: {"hour": 11, "minute": 41}
